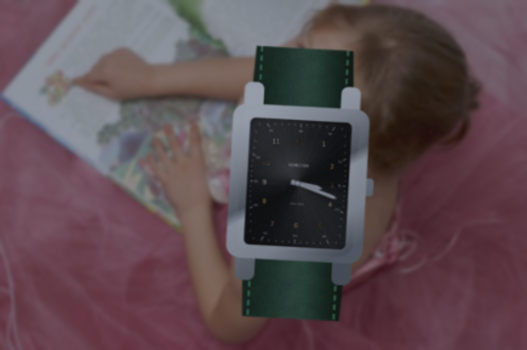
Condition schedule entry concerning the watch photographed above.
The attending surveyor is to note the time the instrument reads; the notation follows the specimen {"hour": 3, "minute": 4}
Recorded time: {"hour": 3, "minute": 18}
